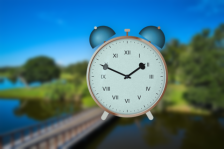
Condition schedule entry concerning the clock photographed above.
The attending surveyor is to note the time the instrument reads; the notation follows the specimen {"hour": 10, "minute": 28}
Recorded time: {"hour": 1, "minute": 49}
